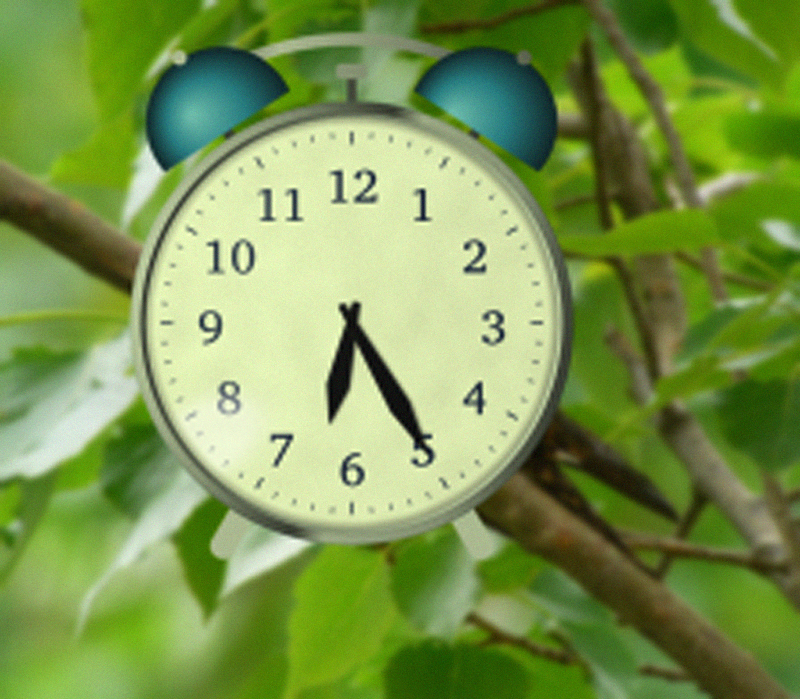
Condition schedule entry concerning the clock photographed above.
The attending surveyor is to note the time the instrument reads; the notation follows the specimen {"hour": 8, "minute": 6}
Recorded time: {"hour": 6, "minute": 25}
